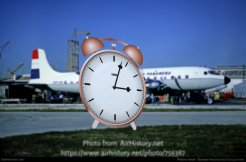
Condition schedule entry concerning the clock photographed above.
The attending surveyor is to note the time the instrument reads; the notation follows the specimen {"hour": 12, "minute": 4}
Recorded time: {"hour": 3, "minute": 3}
